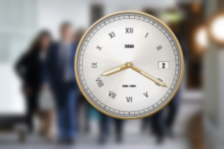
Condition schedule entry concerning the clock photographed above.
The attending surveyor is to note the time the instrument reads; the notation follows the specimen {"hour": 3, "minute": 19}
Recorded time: {"hour": 8, "minute": 20}
